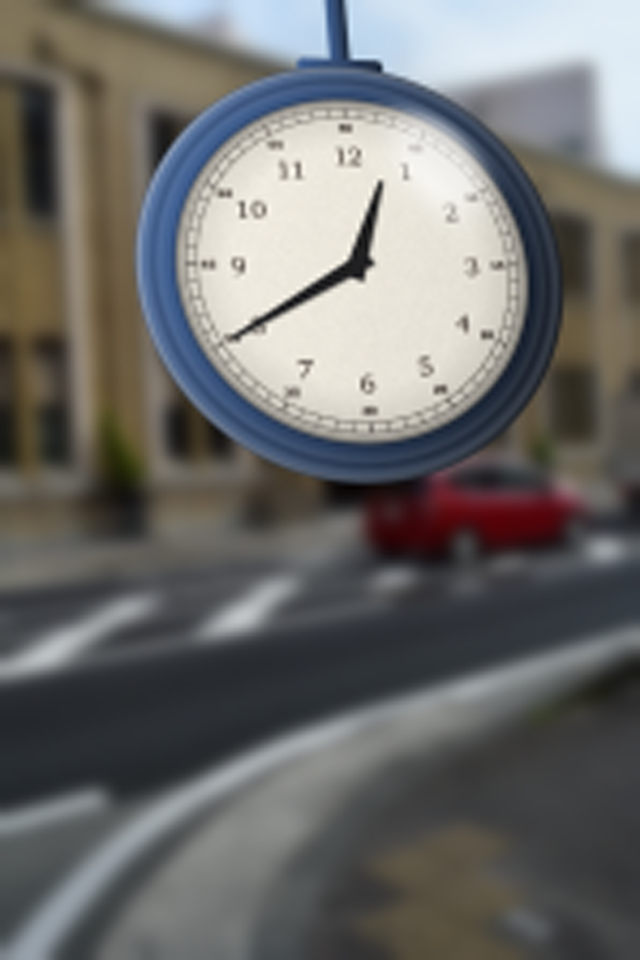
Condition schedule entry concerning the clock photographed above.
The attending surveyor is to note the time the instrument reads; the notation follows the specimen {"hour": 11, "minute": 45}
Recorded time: {"hour": 12, "minute": 40}
